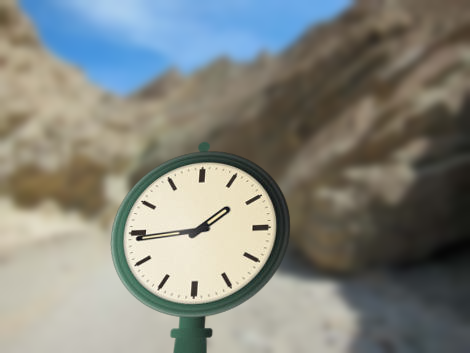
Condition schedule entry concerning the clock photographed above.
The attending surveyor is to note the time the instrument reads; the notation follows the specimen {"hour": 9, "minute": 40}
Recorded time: {"hour": 1, "minute": 44}
